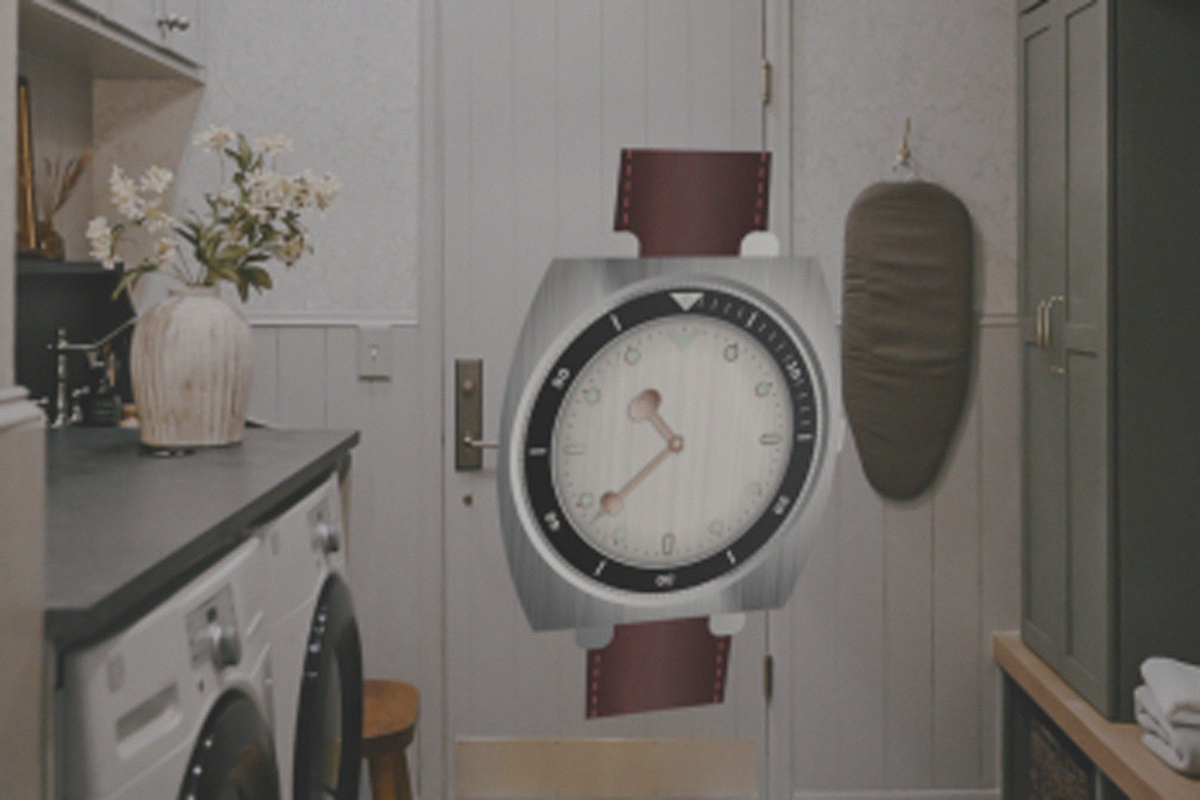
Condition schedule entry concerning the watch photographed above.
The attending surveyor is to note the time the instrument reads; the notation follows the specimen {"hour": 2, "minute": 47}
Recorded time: {"hour": 10, "minute": 38}
